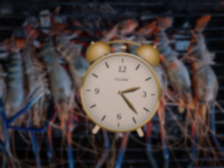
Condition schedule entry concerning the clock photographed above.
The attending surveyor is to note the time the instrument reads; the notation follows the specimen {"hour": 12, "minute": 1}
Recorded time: {"hour": 2, "minute": 23}
